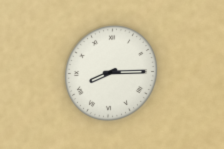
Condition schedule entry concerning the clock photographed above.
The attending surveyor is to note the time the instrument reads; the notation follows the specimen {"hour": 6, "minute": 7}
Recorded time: {"hour": 8, "minute": 15}
